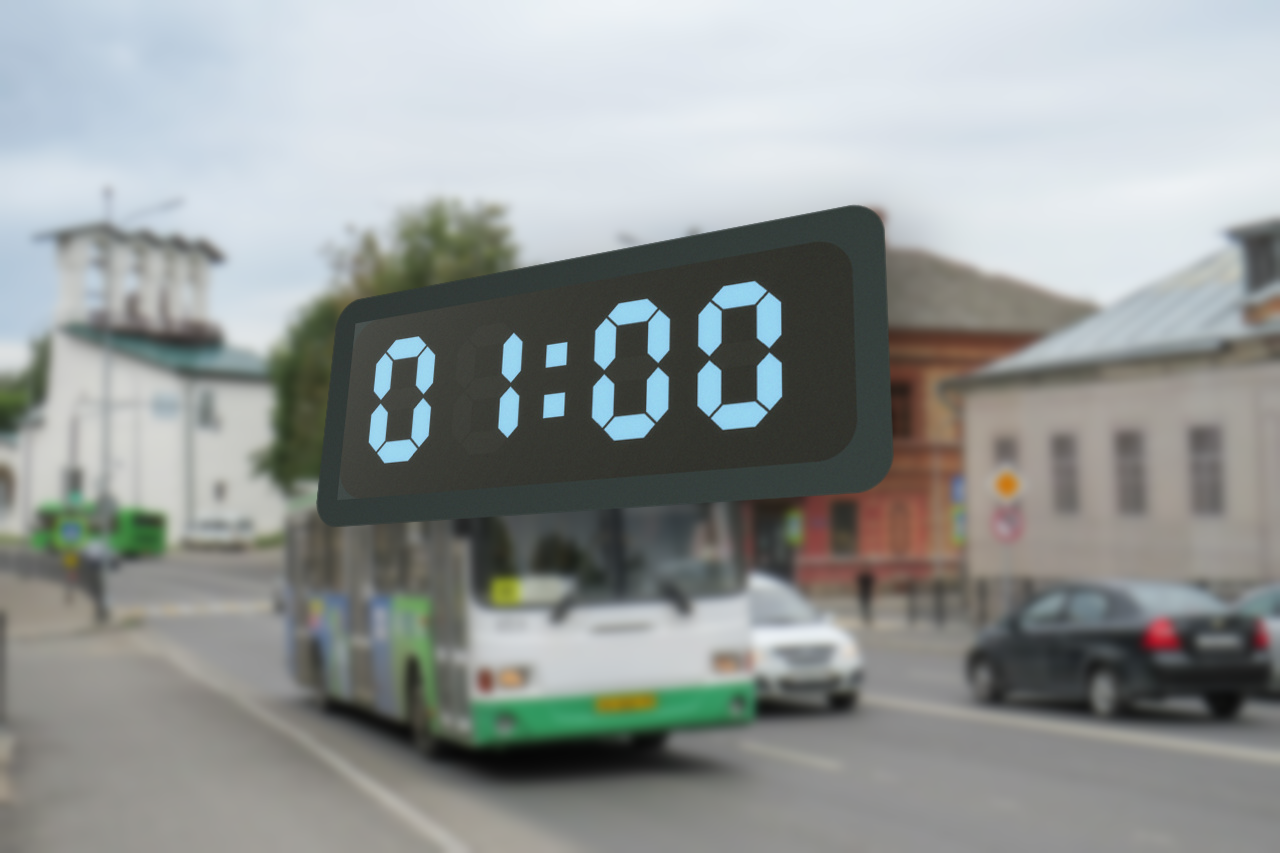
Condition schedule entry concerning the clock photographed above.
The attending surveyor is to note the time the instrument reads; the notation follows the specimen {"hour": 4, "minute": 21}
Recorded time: {"hour": 1, "minute": 0}
